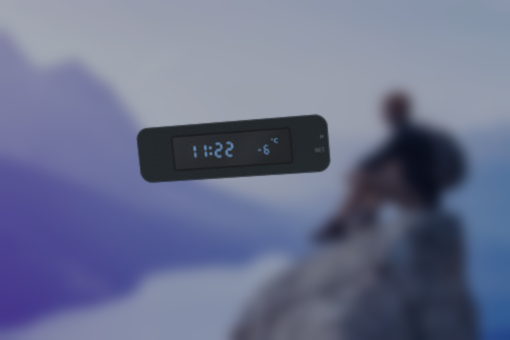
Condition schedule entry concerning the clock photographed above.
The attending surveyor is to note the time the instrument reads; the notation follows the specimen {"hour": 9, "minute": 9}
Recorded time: {"hour": 11, "minute": 22}
